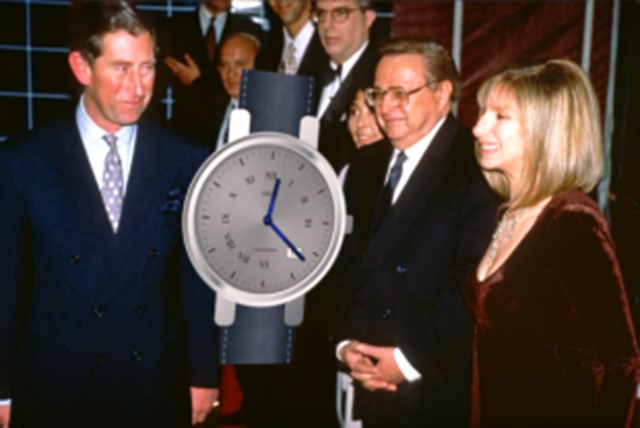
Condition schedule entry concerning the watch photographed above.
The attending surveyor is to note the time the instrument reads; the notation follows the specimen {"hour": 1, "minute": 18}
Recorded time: {"hour": 12, "minute": 22}
